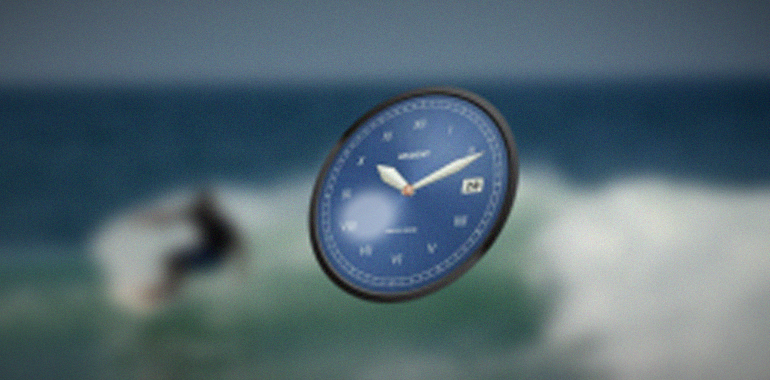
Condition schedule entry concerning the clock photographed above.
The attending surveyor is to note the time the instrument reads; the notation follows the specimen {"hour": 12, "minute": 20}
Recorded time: {"hour": 10, "minute": 11}
